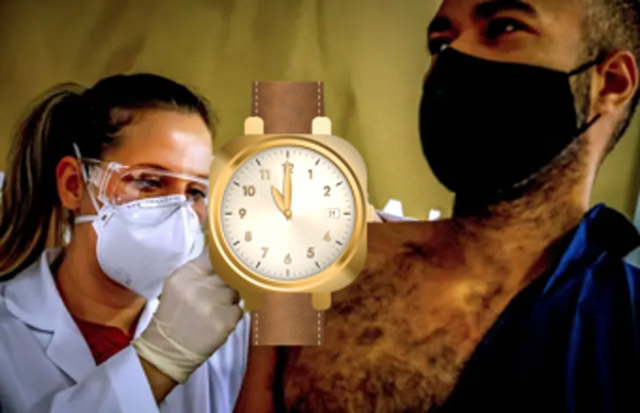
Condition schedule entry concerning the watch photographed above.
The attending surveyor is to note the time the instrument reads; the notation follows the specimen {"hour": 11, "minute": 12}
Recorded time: {"hour": 11, "minute": 0}
